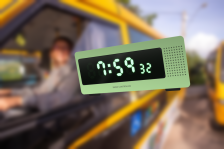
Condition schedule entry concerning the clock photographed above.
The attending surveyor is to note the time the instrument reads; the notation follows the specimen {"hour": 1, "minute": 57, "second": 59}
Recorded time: {"hour": 7, "minute": 59, "second": 32}
